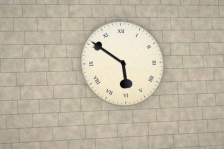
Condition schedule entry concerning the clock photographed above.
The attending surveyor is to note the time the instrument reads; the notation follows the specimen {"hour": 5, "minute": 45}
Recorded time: {"hour": 5, "minute": 51}
